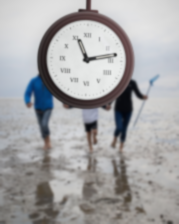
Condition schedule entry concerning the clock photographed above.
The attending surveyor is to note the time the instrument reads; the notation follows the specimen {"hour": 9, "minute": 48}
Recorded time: {"hour": 11, "minute": 13}
